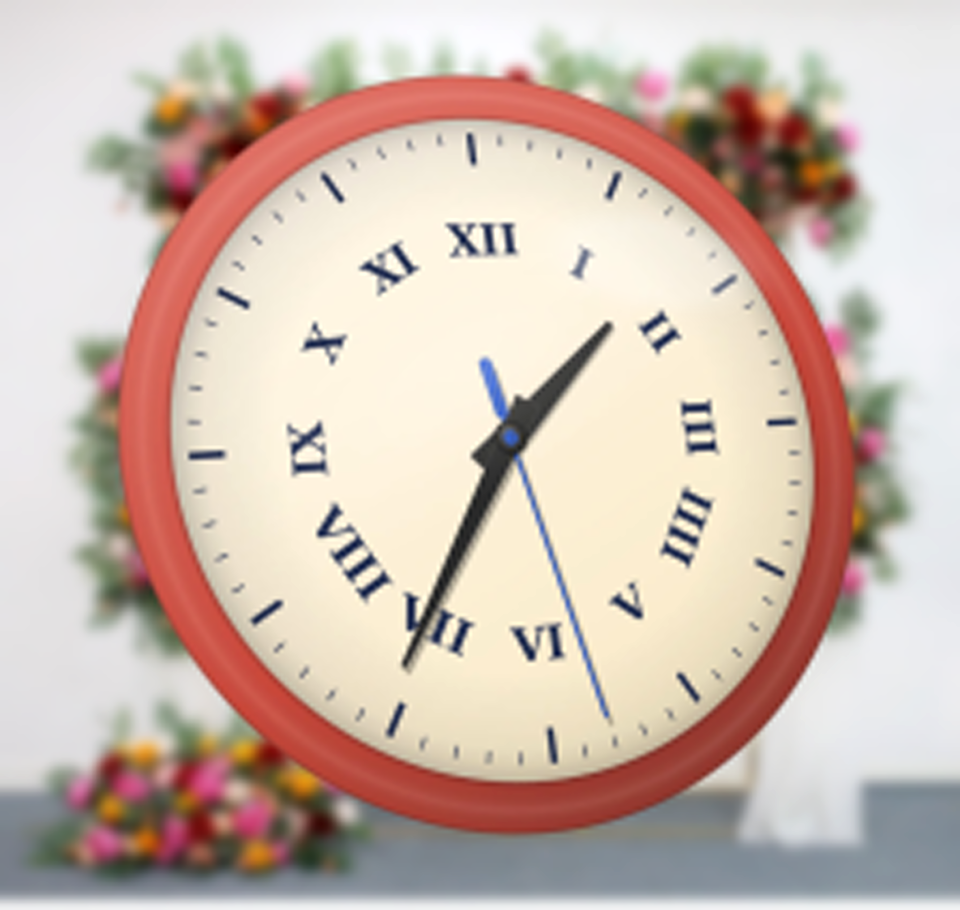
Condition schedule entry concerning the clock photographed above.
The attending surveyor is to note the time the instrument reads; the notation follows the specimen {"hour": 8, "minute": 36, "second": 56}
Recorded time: {"hour": 1, "minute": 35, "second": 28}
